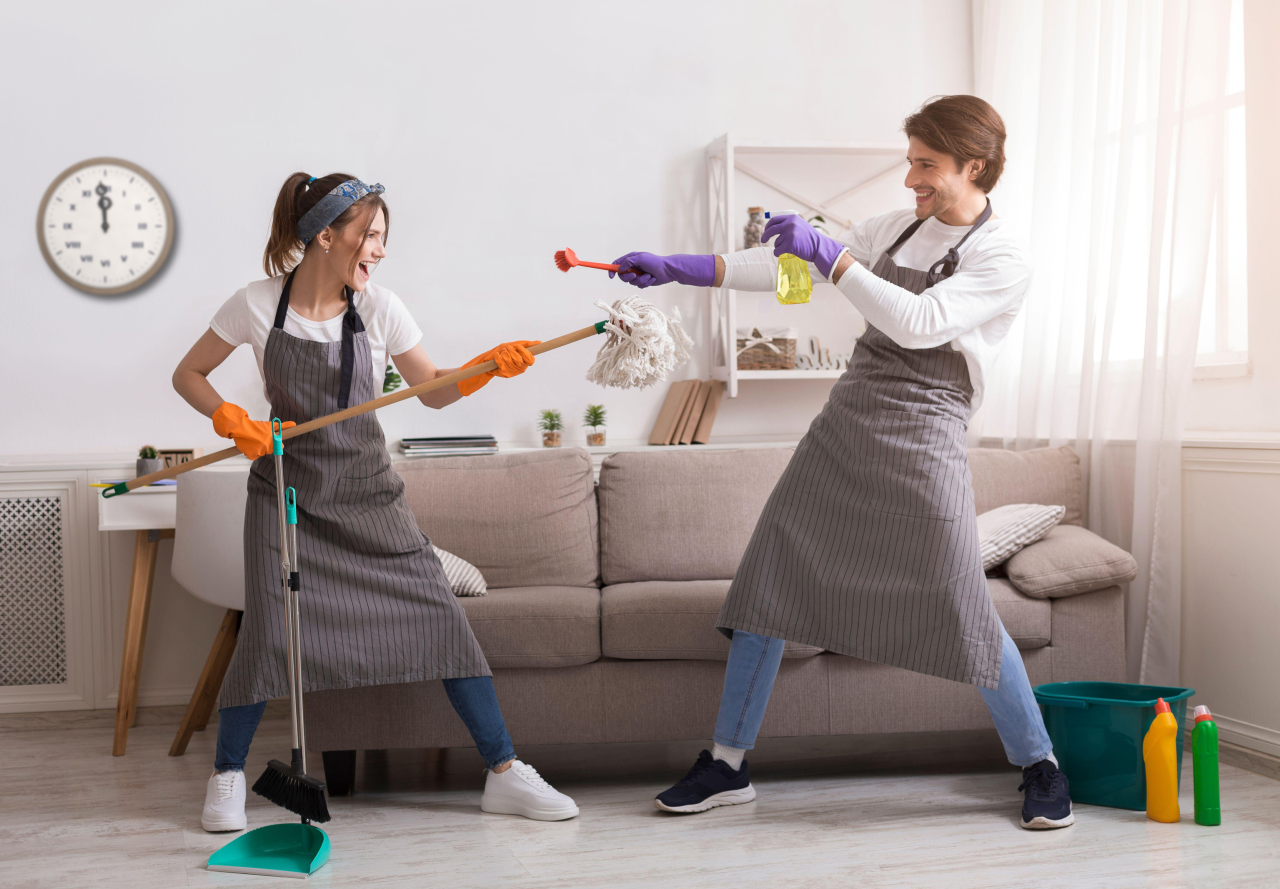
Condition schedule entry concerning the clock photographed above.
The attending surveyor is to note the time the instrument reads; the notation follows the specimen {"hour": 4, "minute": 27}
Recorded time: {"hour": 11, "minute": 59}
